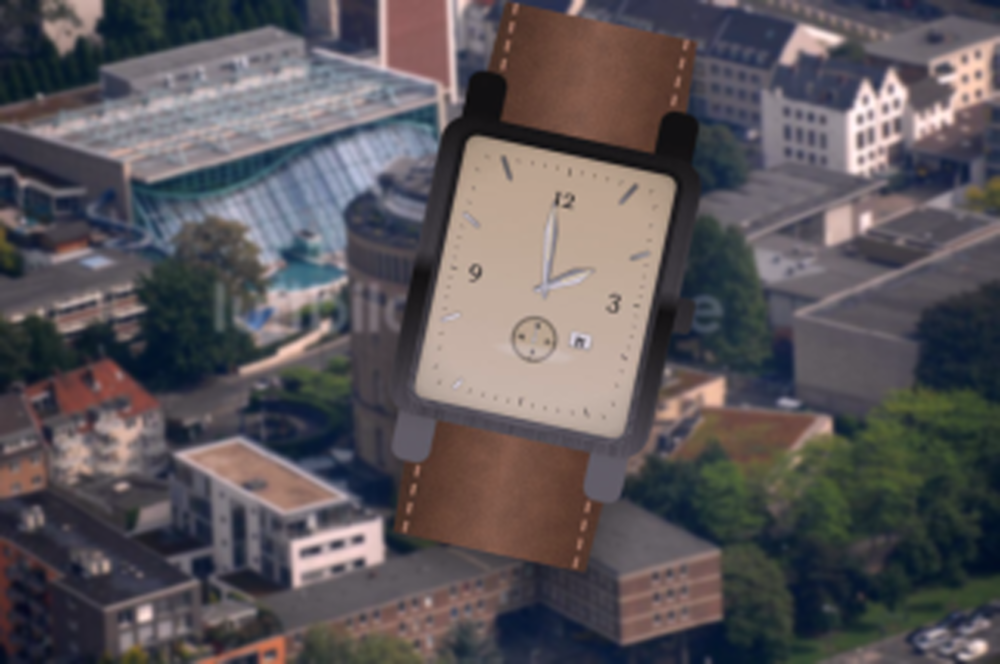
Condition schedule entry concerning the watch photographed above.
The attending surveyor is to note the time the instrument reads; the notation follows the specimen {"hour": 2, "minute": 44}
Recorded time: {"hour": 1, "minute": 59}
